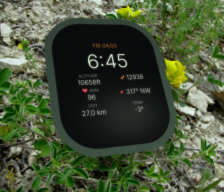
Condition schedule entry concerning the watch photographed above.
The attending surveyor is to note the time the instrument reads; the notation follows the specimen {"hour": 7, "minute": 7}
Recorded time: {"hour": 6, "minute": 45}
